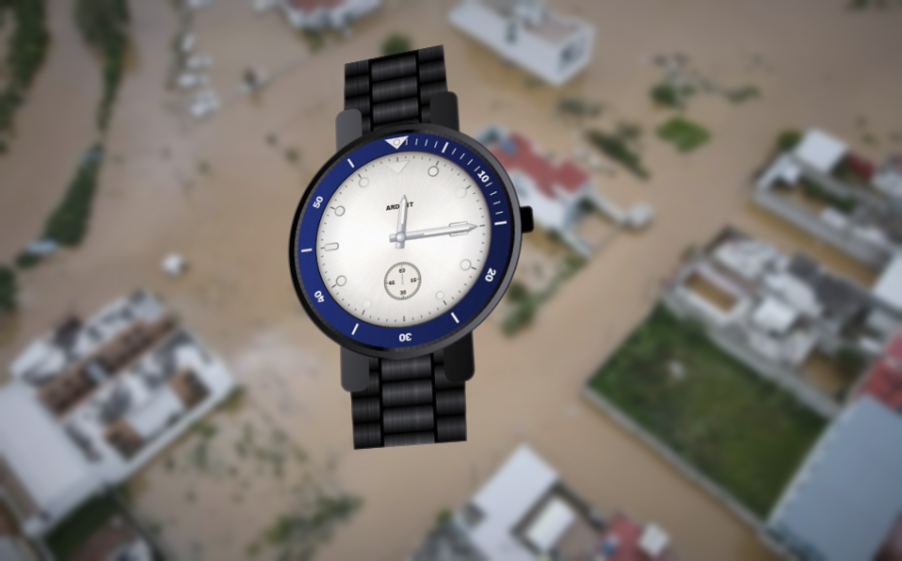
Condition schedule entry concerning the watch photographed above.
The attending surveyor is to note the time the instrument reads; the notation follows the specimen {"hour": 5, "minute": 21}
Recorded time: {"hour": 12, "minute": 15}
